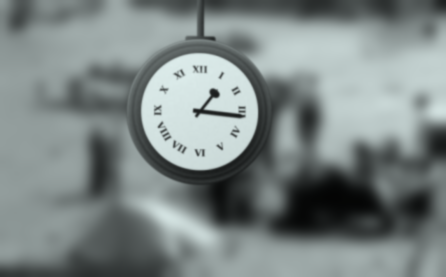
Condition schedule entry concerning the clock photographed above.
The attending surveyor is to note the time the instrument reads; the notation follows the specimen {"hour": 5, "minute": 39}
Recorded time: {"hour": 1, "minute": 16}
